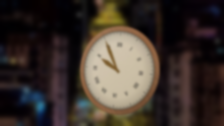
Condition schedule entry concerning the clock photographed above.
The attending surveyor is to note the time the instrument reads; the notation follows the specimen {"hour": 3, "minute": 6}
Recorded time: {"hour": 9, "minute": 55}
